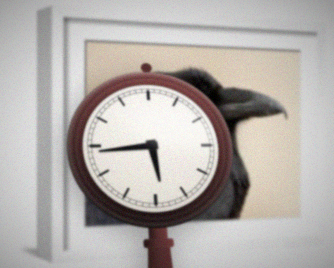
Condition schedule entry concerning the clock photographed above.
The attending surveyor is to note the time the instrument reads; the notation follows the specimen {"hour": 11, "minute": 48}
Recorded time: {"hour": 5, "minute": 44}
